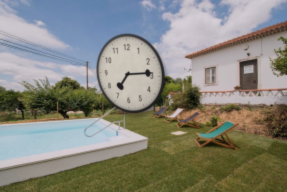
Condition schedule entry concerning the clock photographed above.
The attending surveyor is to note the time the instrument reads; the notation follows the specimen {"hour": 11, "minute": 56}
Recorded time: {"hour": 7, "minute": 14}
